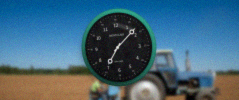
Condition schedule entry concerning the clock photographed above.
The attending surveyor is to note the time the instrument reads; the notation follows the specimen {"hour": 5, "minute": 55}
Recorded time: {"hour": 7, "minute": 8}
